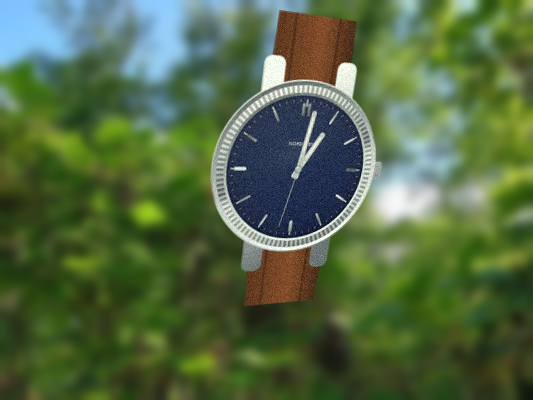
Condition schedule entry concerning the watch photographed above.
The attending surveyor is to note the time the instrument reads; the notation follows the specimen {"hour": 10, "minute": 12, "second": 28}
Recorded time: {"hour": 1, "minute": 1, "second": 32}
